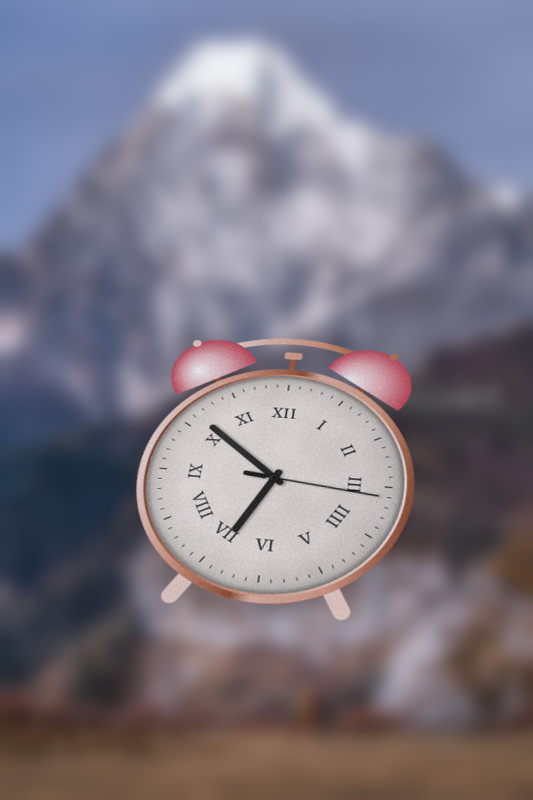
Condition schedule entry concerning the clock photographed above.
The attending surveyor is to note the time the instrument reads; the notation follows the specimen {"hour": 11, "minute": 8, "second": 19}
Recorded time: {"hour": 6, "minute": 51, "second": 16}
